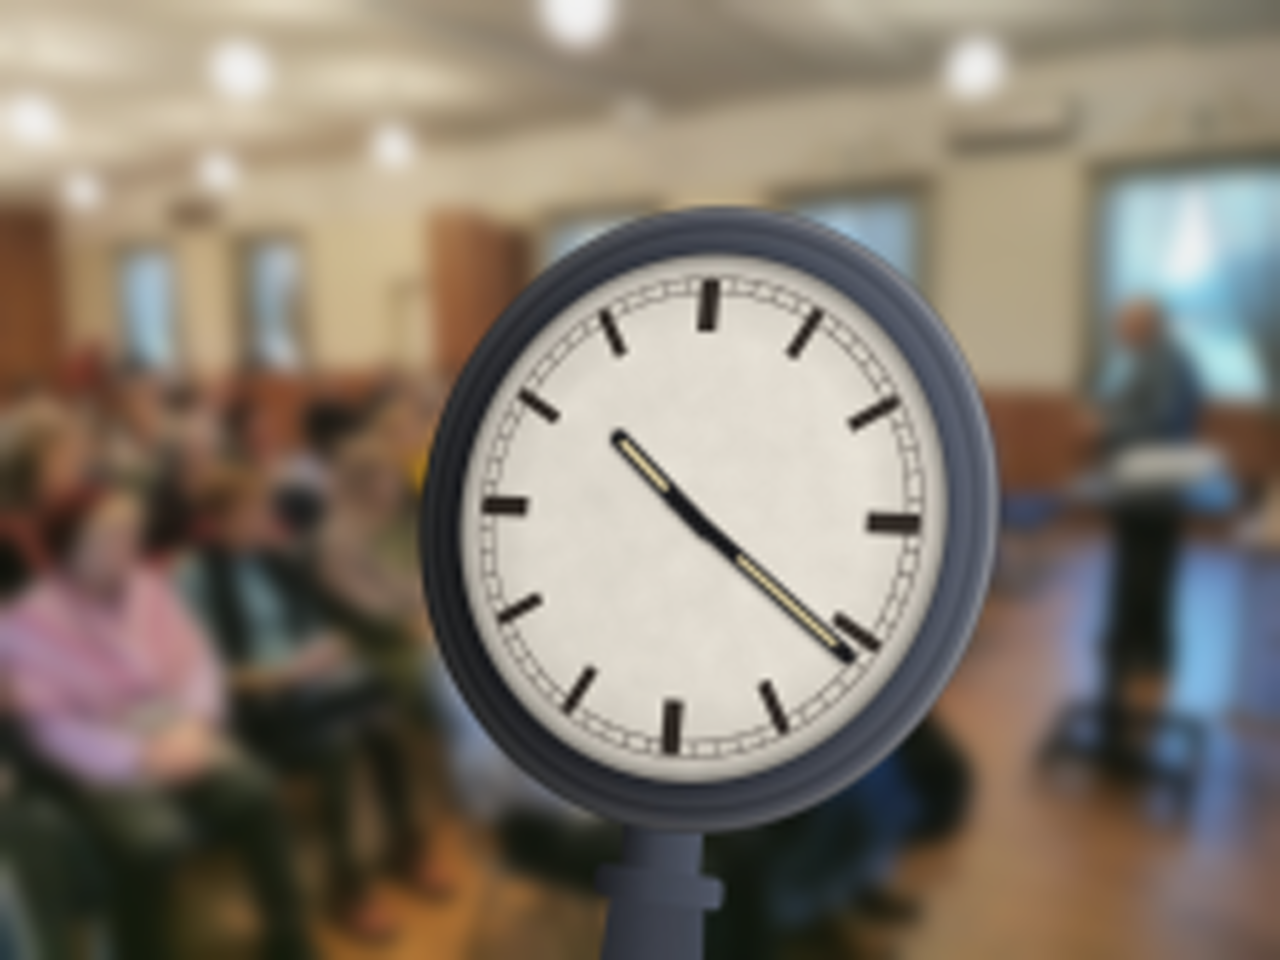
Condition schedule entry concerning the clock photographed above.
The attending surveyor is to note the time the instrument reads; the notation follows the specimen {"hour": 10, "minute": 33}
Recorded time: {"hour": 10, "minute": 21}
